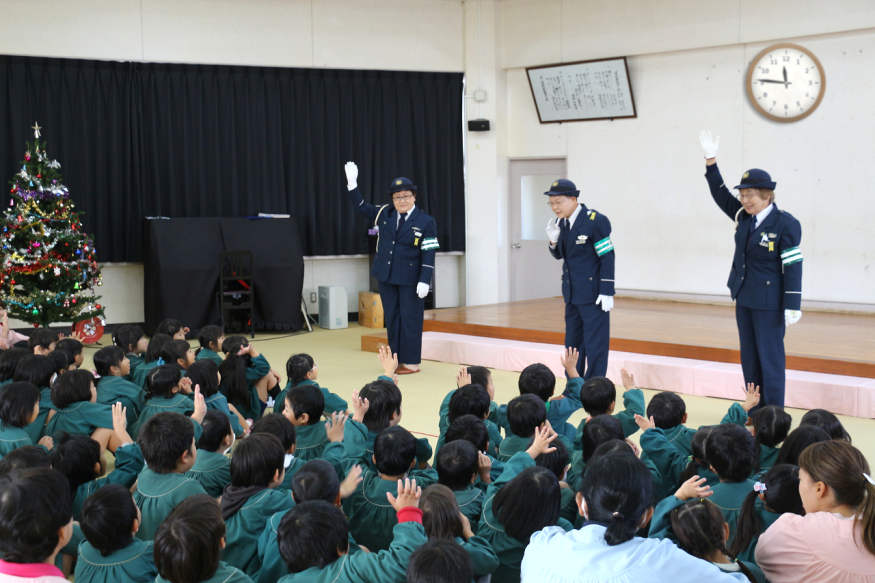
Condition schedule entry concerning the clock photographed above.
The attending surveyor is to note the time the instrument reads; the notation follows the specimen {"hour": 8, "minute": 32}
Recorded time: {"hour": 11, "minute": 46}
